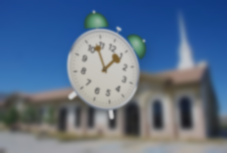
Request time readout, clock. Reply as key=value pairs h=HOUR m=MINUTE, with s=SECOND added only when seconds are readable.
h=12 m=53
